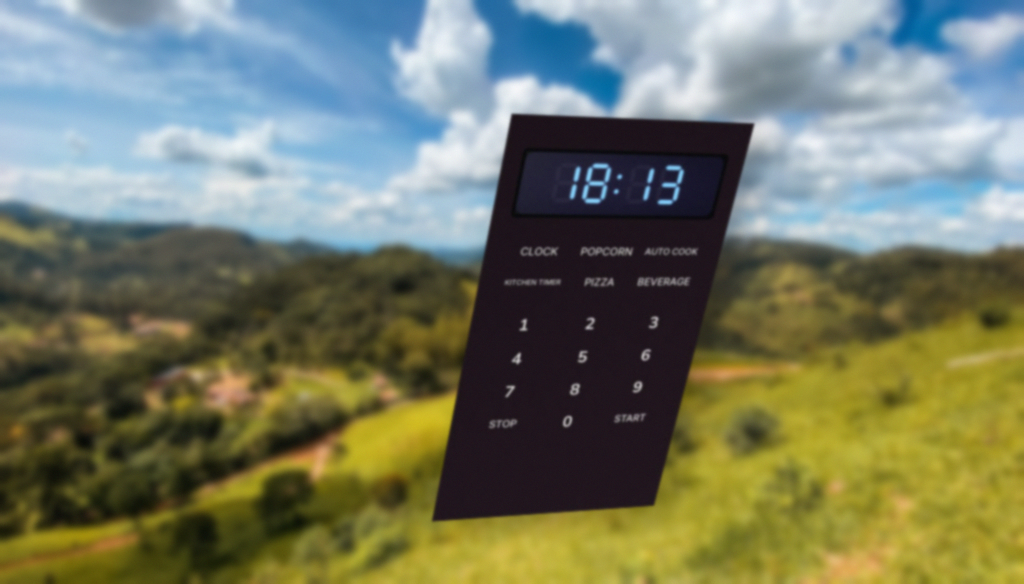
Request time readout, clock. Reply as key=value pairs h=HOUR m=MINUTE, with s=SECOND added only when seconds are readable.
h=18 m=13
